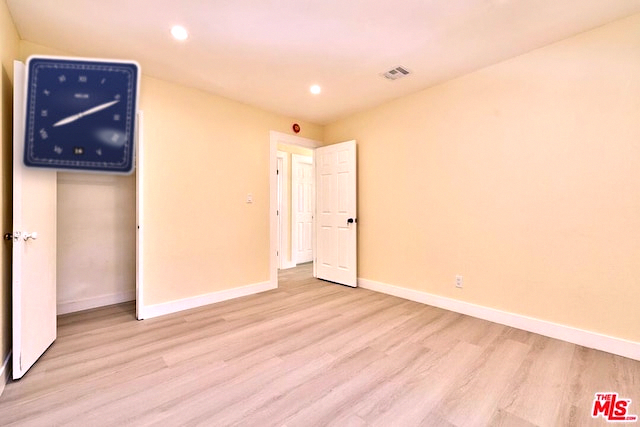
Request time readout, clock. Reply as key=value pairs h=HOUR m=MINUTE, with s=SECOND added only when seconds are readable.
h=8 m=11
